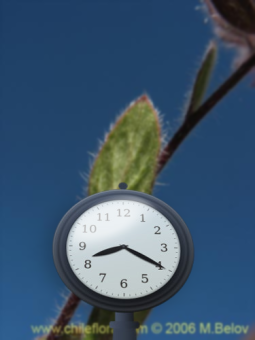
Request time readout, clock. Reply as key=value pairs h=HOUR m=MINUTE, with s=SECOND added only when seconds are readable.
h=8 m=20
